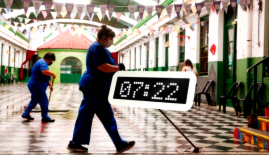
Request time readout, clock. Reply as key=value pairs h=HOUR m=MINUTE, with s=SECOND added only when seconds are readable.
h=7 m=22
